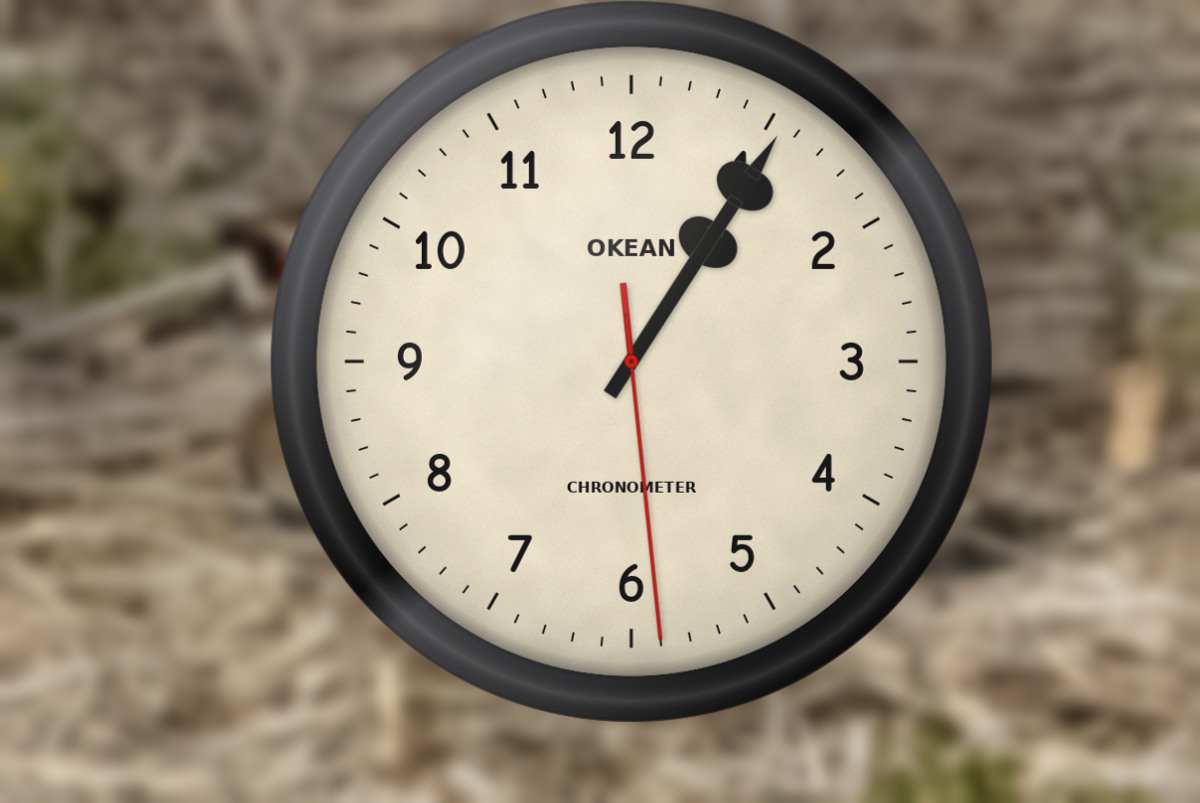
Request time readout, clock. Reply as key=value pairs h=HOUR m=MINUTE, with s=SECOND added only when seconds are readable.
h=1 m=5 s=29
